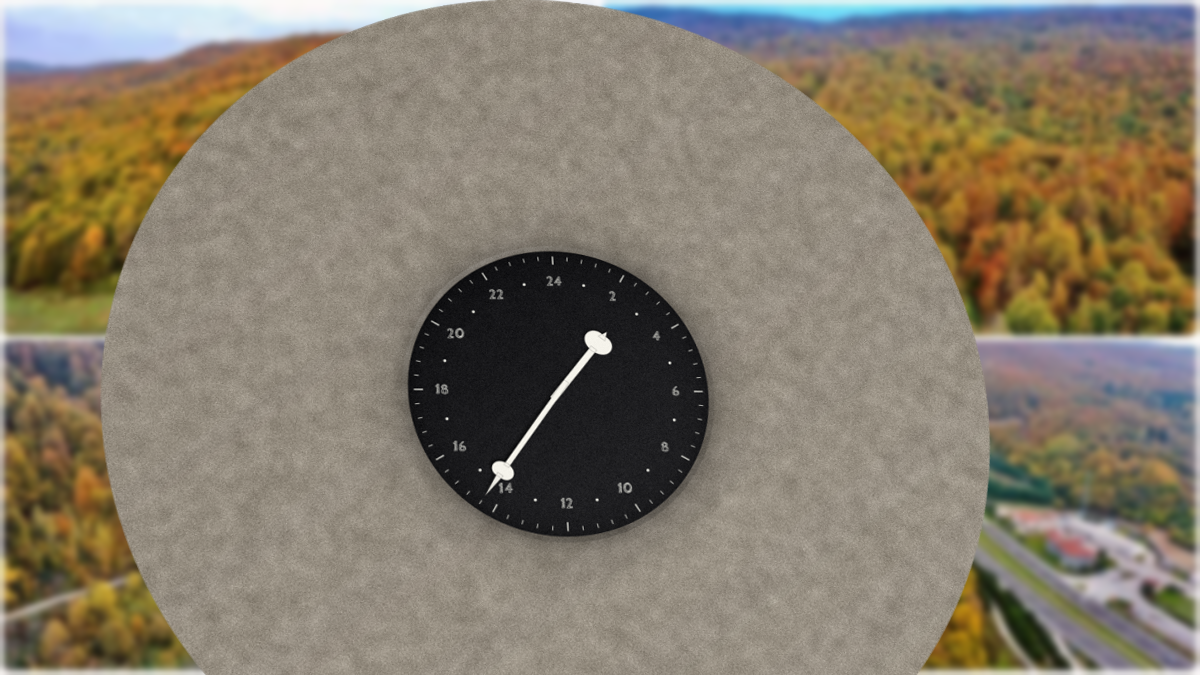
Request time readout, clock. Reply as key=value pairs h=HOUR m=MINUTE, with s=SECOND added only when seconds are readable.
h=2 m=36
